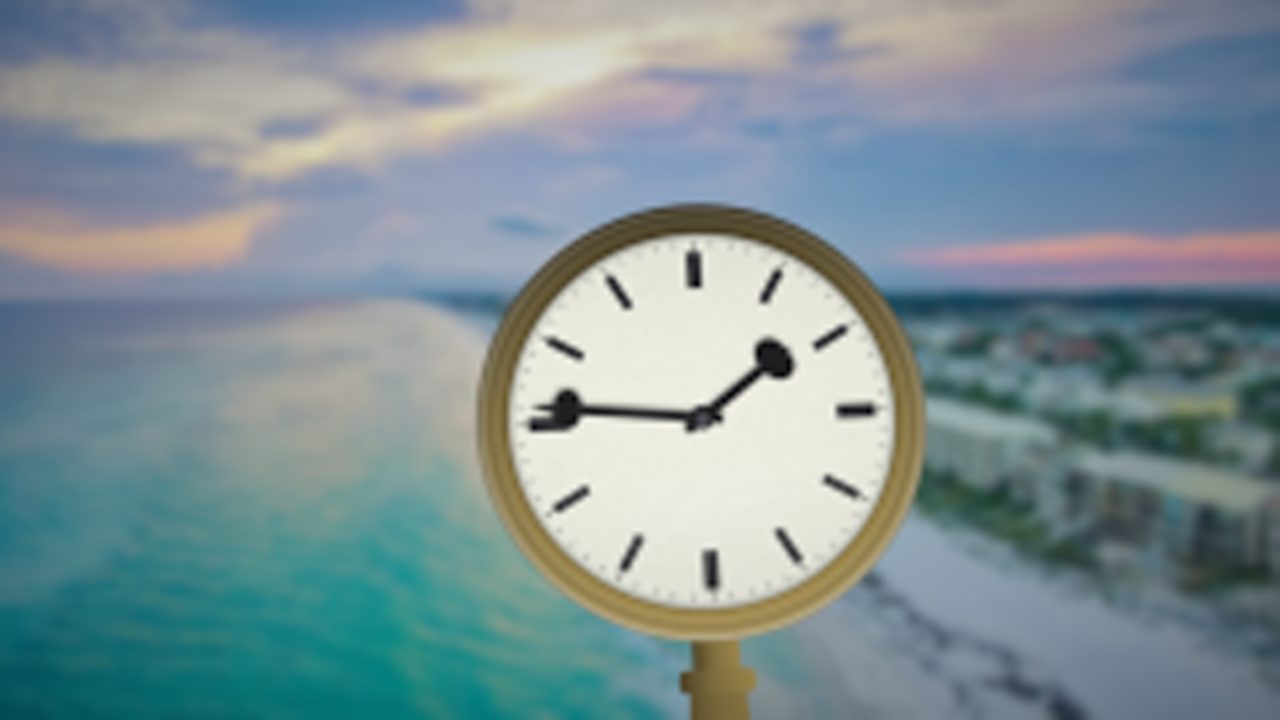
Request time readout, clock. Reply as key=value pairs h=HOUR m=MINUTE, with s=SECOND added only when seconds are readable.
h=1 m=46
